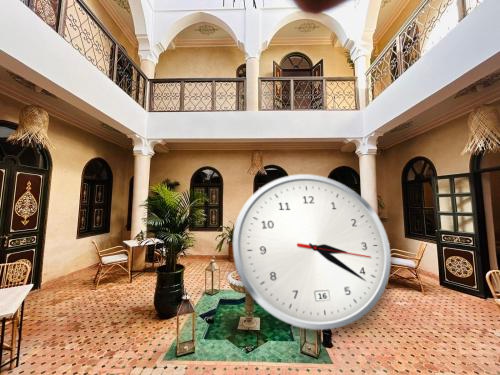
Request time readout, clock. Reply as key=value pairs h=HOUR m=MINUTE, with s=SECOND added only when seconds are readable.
h=3 m=21 s=17
